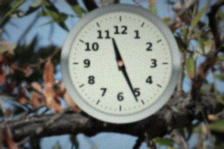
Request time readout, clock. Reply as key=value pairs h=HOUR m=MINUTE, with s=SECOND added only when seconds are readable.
h=11 m=26
